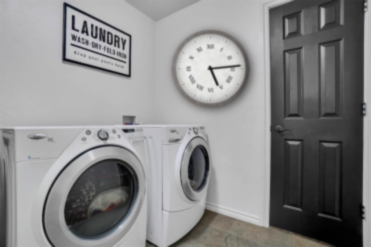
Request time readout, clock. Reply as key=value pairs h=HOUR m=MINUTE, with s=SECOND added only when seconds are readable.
h=5 m=14
